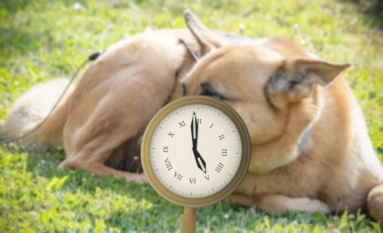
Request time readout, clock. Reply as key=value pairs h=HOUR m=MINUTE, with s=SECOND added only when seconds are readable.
h=4 m=59
